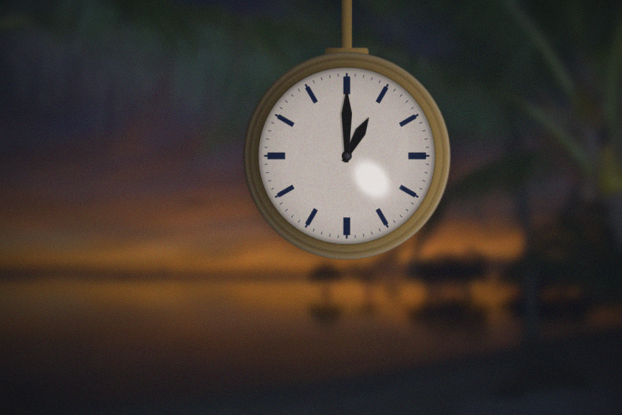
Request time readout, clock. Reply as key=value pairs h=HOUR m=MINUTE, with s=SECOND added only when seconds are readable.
h=1 m=0
